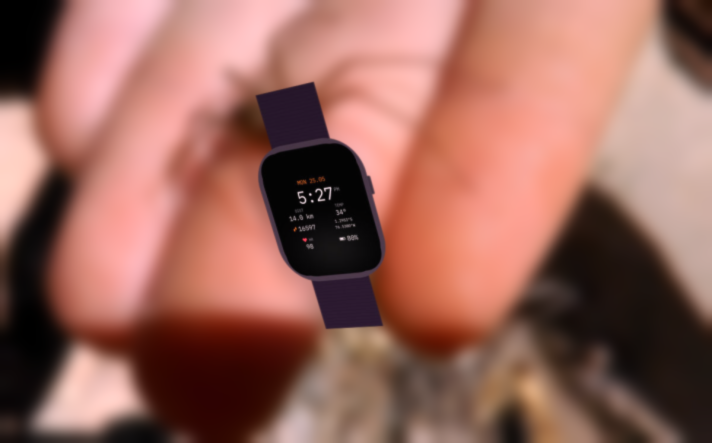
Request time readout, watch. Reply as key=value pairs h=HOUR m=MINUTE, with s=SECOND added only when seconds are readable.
h=5 m=27
